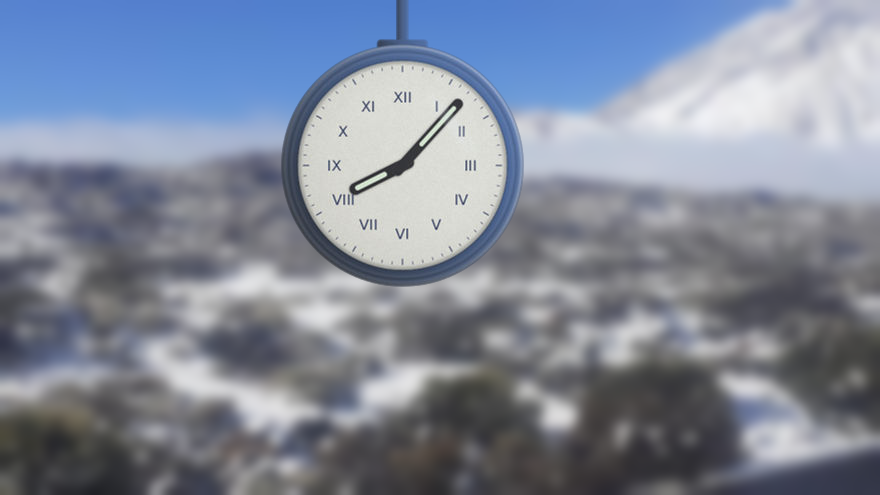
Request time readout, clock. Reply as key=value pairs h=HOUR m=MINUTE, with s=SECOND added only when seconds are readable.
h=8 m=7
